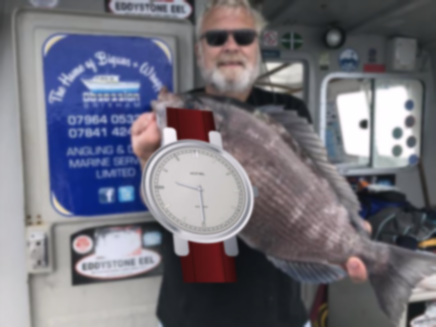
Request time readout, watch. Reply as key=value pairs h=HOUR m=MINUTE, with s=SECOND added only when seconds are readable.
h=9 m=30
